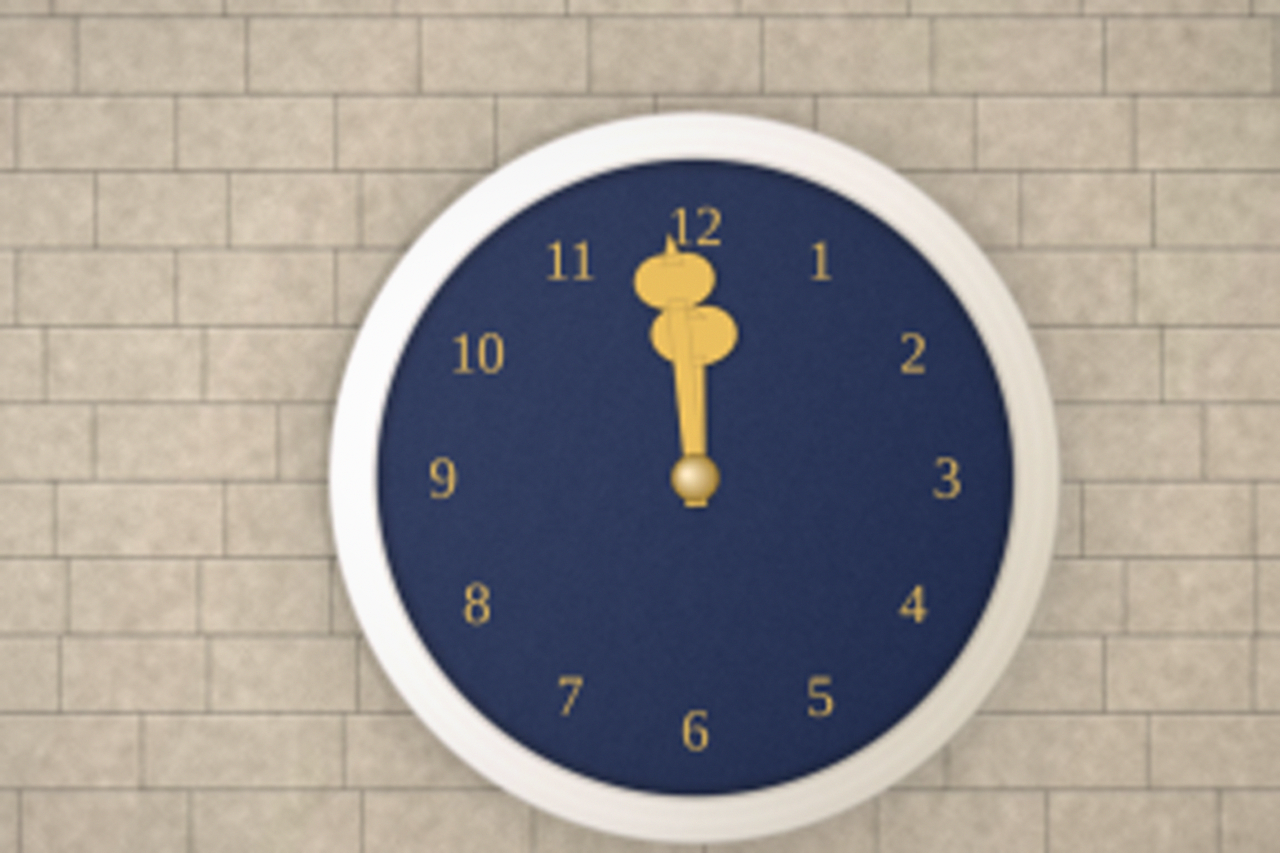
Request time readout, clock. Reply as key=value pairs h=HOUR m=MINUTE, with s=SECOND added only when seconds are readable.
h=11 m=59
